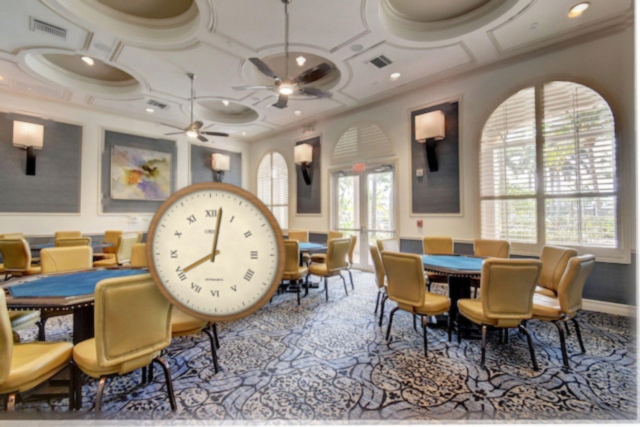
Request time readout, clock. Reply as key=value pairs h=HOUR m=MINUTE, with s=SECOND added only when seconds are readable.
h=8 m=2
